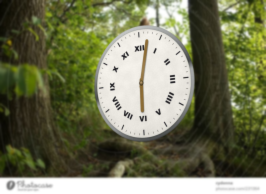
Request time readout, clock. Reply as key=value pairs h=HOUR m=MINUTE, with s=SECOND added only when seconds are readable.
h=6 m=2
